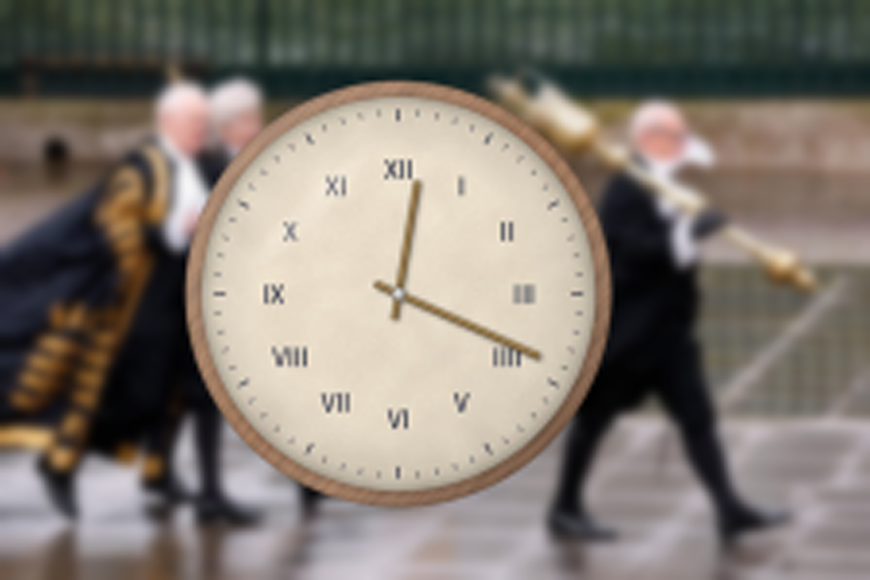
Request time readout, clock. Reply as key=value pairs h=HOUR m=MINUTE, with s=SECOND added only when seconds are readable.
h=12 m=19
